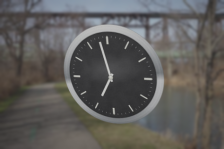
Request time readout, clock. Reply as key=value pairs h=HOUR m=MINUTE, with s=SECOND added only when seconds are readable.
h=6 m=58
